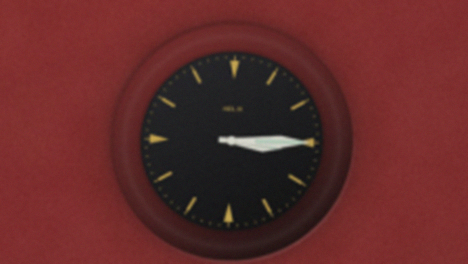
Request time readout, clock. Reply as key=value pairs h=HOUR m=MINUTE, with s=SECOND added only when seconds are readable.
h=3 m=15
